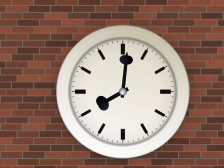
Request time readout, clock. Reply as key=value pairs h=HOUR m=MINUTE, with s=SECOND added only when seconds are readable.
h=8 m=1
